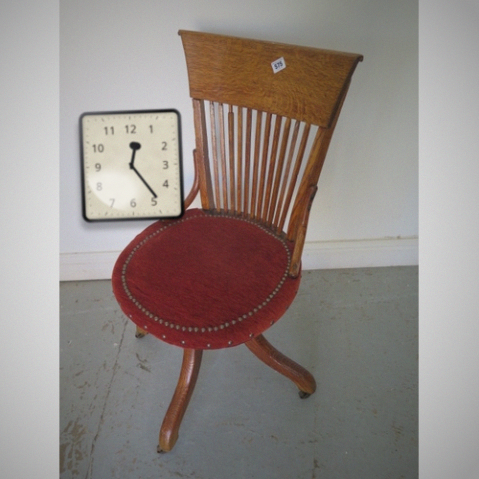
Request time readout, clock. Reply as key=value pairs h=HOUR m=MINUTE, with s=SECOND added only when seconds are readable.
h=12 m=24
